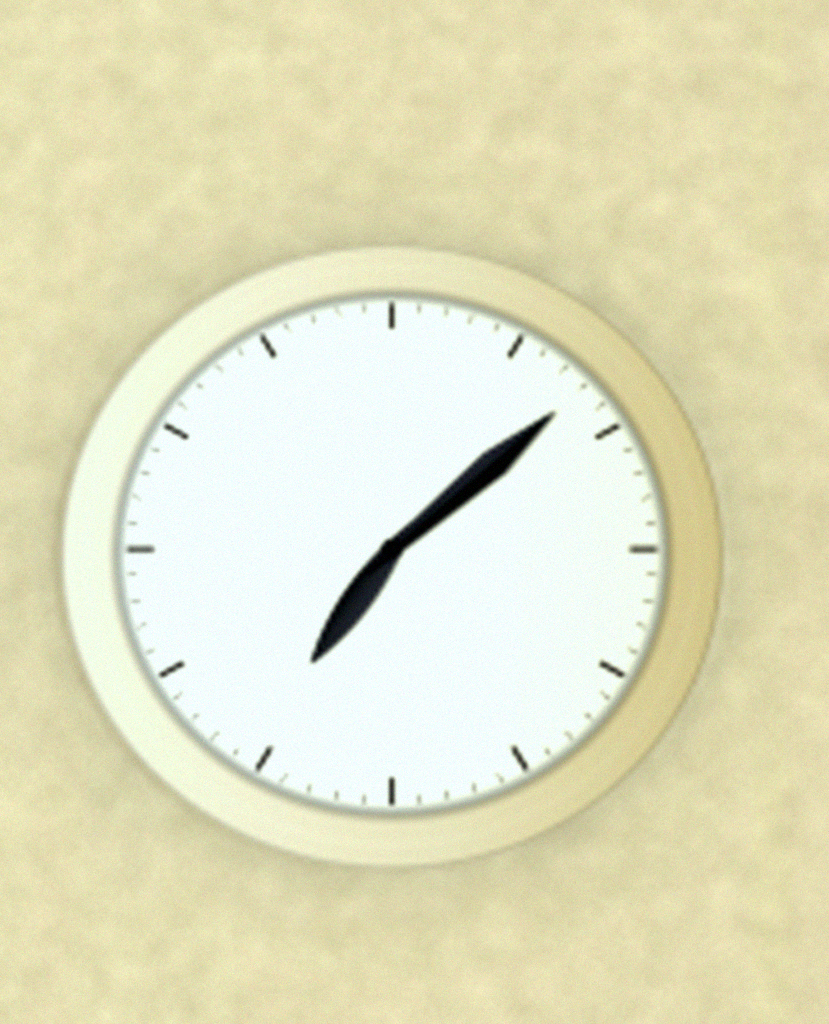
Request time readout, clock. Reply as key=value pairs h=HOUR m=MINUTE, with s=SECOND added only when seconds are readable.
h=7 m=8
